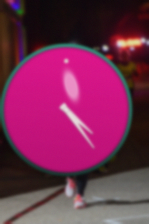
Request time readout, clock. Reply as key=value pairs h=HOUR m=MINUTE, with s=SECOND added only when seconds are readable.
h=4 m=24
